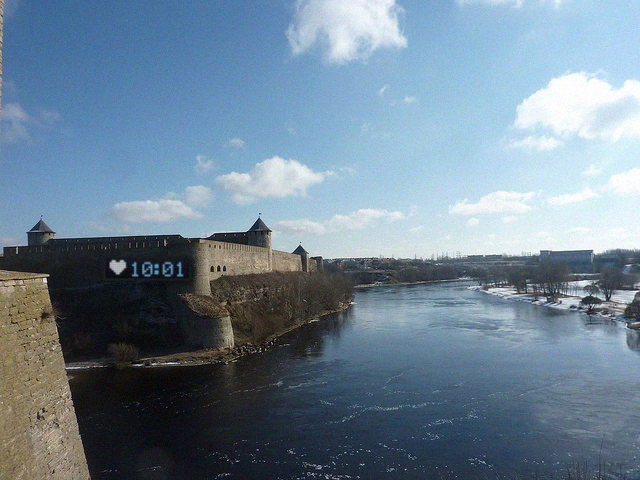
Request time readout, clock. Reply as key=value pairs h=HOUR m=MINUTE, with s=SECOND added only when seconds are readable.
h=10 m=1
